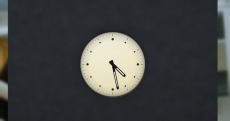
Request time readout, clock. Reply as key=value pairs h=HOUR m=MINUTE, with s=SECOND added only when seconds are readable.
h=4 m=28
